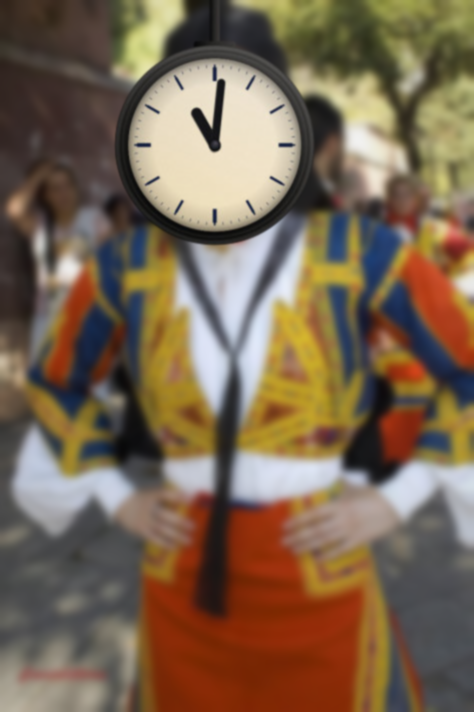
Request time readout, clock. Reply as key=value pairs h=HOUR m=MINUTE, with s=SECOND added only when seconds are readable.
h=11 m=1
